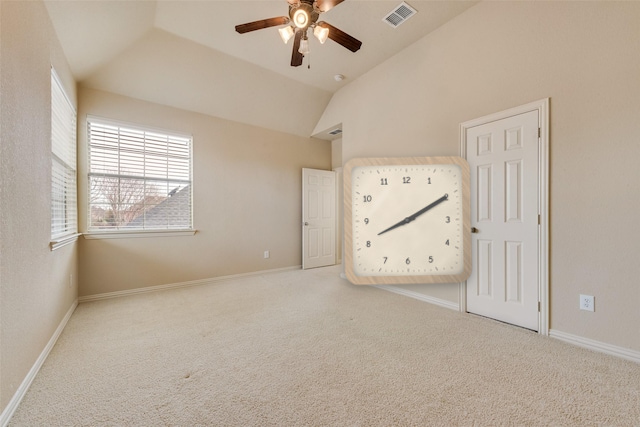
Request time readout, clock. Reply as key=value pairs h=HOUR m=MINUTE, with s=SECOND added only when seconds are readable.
h=8 m=10
